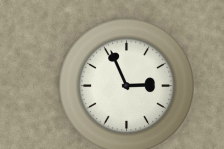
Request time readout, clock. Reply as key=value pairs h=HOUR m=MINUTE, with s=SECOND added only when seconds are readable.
h=2 m=56
